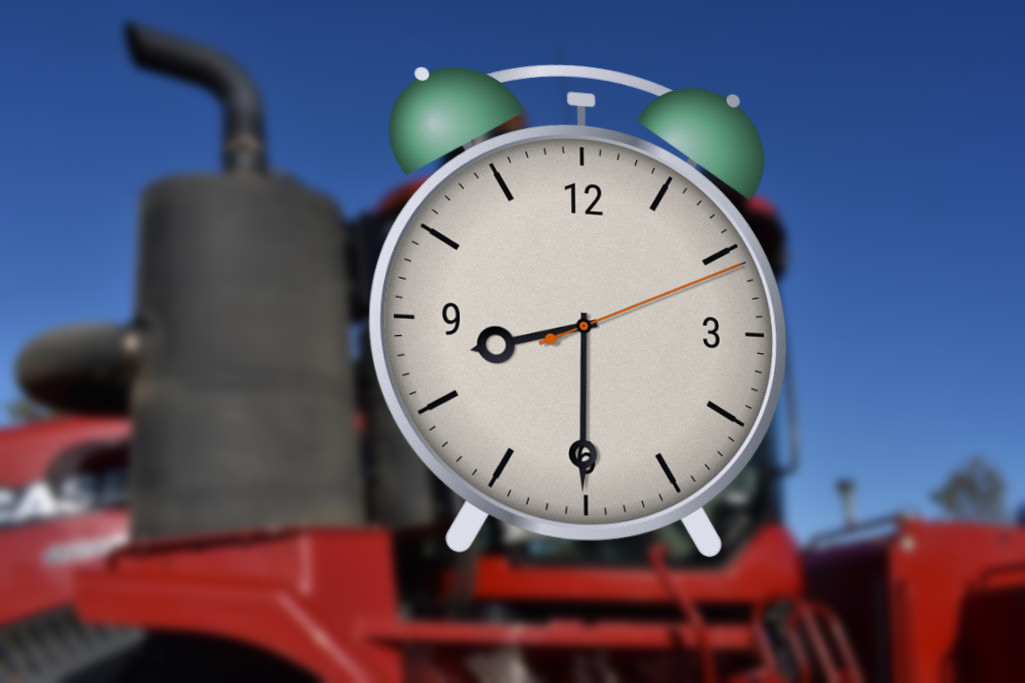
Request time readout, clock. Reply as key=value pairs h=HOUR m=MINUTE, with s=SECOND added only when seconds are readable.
h=8 m=30 s=11
